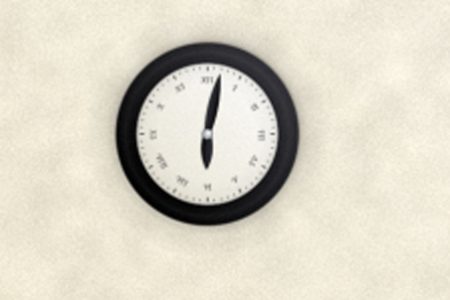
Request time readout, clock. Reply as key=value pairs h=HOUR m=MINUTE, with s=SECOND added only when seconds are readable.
h=6 m=2
